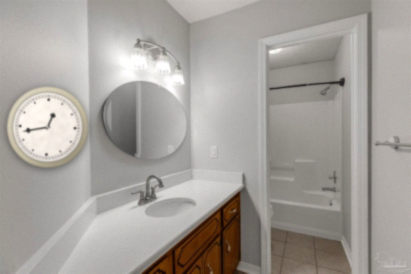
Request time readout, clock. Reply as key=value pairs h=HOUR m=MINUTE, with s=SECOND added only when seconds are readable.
h=12 m=43
